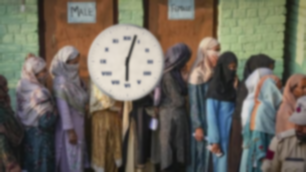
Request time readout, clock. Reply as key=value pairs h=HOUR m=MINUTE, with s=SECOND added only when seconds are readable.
h=6 m=3
